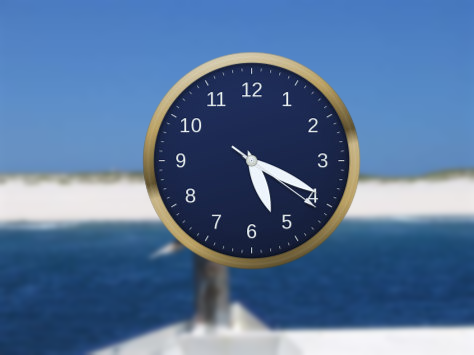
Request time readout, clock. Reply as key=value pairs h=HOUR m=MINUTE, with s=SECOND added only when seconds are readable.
h=5 m=19 s=21
